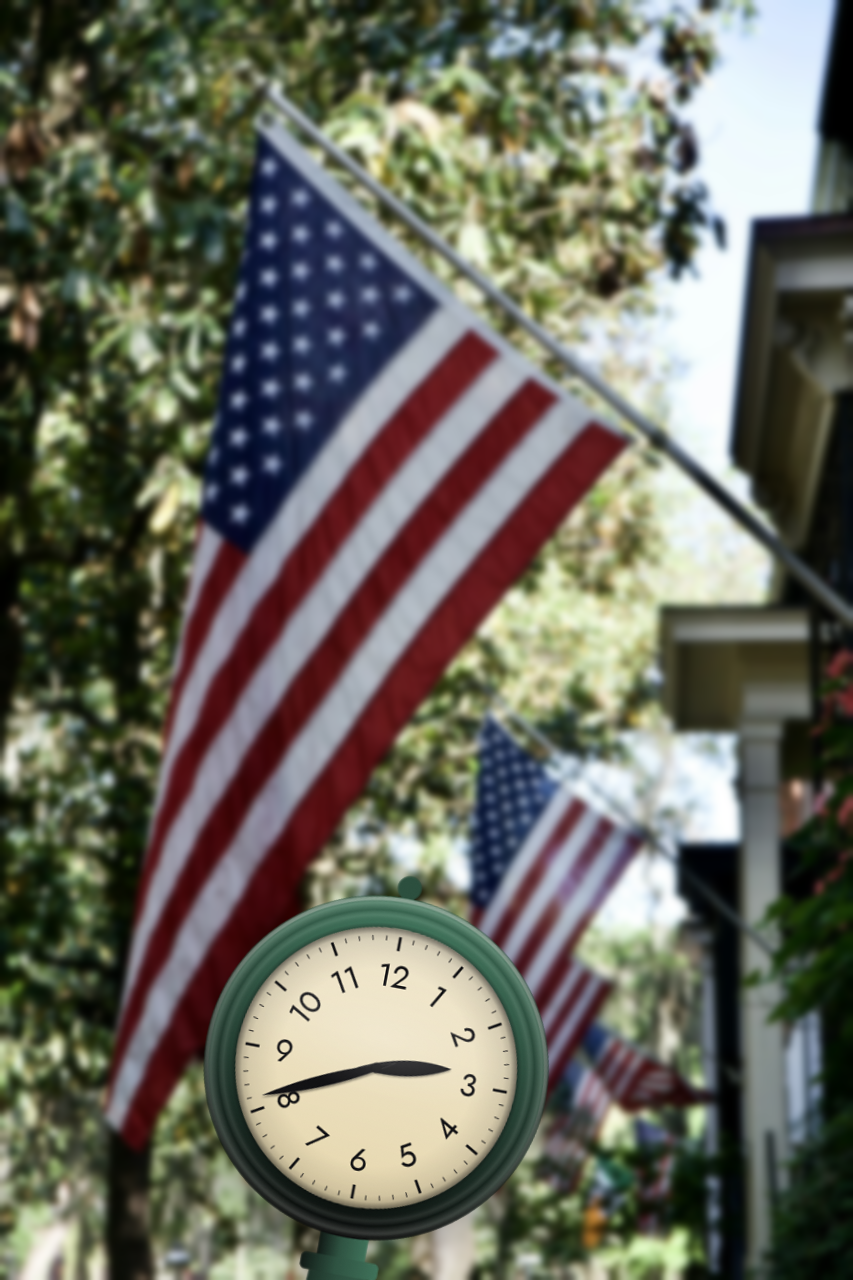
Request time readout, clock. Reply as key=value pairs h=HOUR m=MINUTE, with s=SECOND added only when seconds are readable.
h=2 m=41
